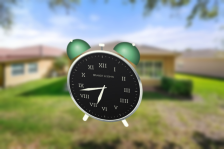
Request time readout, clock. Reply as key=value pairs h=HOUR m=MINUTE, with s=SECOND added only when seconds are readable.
h=6 m=43
